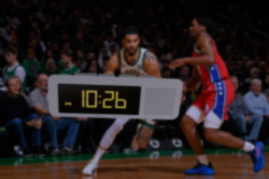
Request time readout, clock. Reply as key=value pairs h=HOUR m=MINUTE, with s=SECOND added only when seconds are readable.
h=10 m=26
